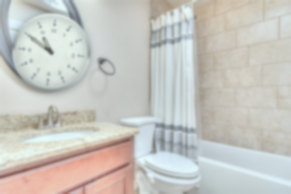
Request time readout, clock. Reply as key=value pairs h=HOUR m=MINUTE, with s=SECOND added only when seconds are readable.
h=10 m=50
